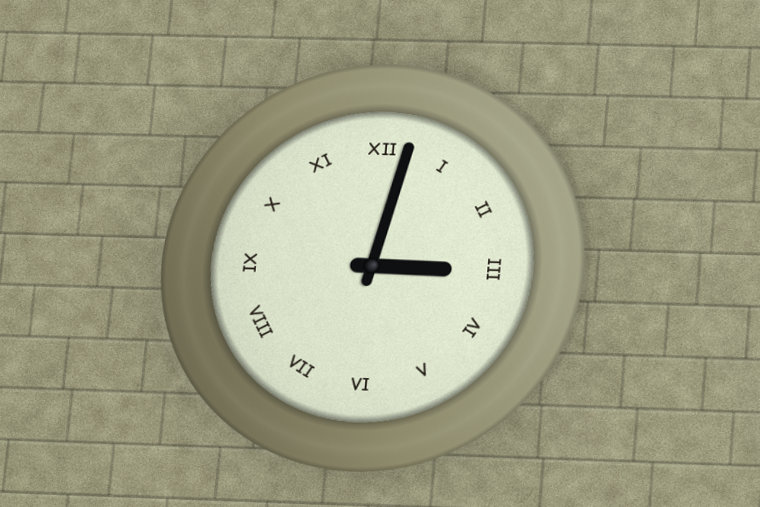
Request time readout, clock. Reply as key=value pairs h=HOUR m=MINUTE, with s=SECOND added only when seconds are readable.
h=3 m=2
